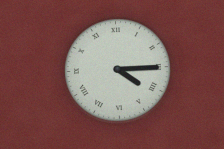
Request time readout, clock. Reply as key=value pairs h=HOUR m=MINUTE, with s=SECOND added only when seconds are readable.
h=4 m=15
